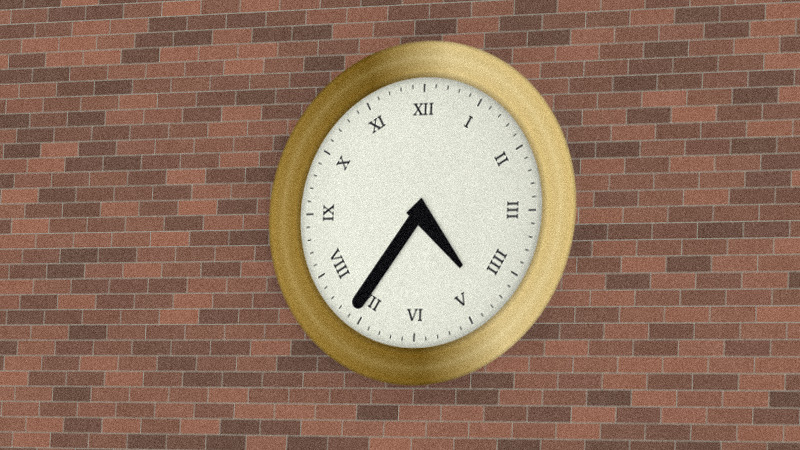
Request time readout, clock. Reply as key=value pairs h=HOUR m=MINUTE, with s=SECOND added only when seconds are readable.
h=4 m=36
